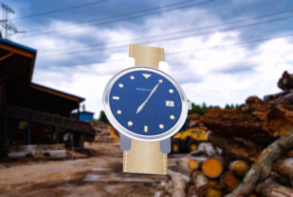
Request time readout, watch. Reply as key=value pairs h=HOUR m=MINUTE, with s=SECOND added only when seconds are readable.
h=7 m=5
